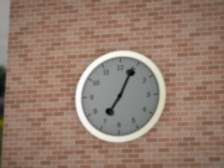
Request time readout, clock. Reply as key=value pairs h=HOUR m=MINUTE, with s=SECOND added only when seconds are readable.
h=7 m=4
